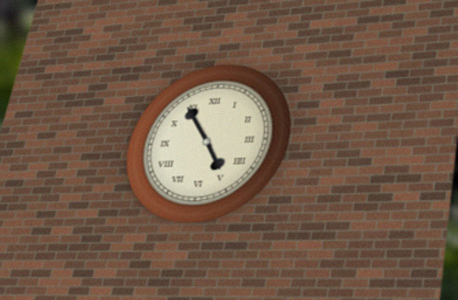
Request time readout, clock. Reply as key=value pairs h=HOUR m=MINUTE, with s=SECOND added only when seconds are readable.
h=4 m=54
